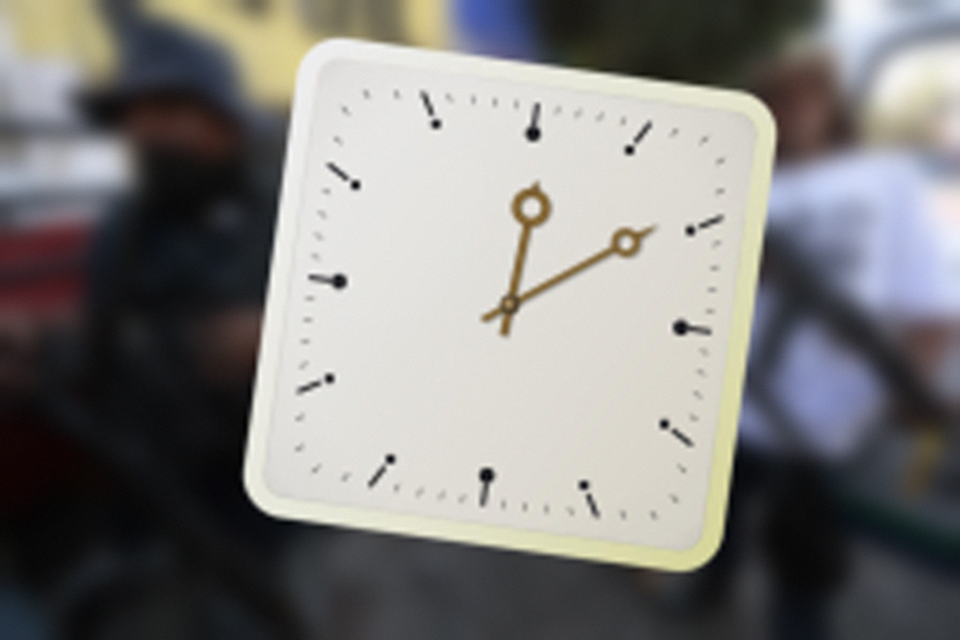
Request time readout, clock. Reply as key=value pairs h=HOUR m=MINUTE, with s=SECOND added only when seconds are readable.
h=12 m=9
